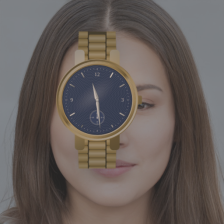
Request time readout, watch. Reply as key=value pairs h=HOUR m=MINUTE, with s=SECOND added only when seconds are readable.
h=11 m=29
